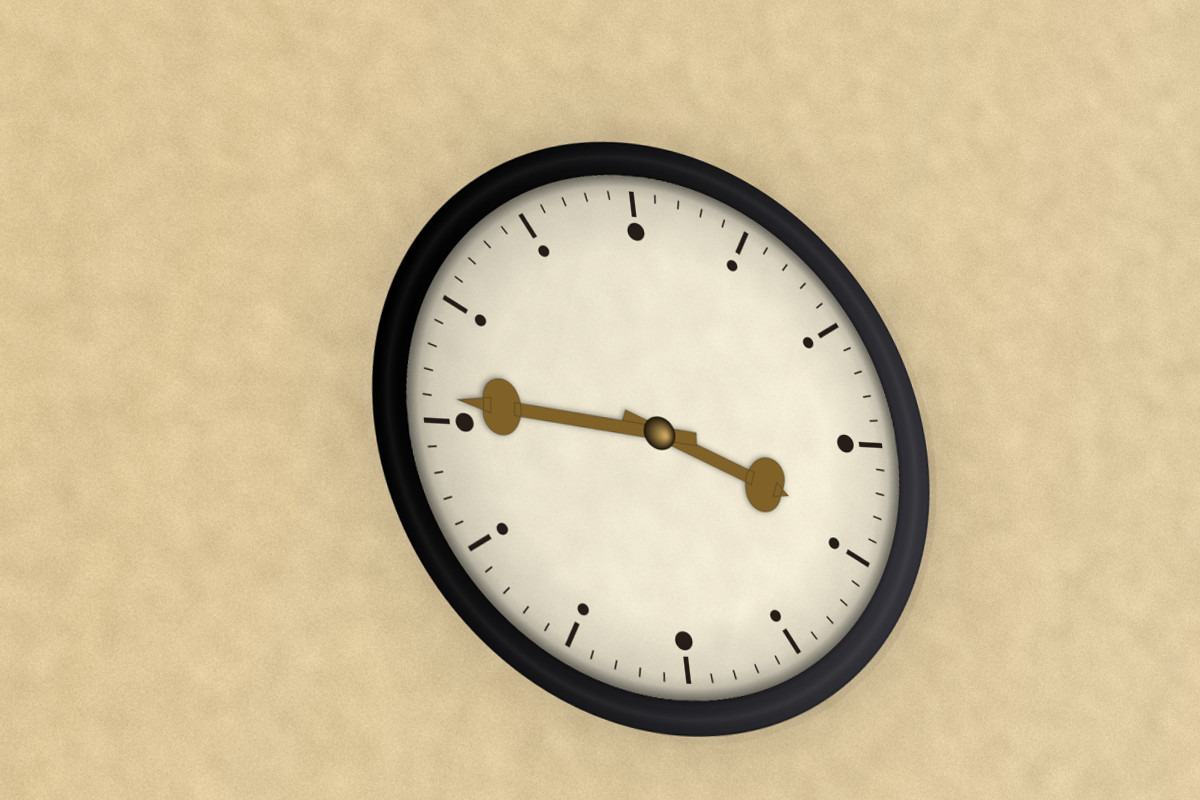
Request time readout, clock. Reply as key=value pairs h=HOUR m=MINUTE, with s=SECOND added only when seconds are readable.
h=3 m=46
